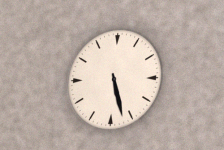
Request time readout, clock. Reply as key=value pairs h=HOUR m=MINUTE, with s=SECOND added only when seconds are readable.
h=5 m=27
